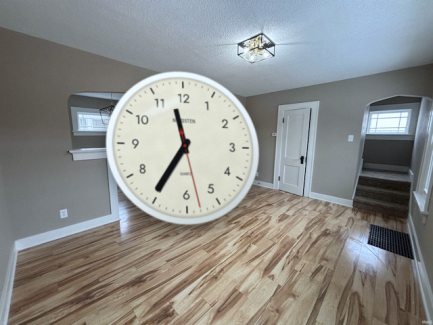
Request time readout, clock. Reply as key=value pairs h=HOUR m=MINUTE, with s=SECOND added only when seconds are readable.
h=11 m=35 s=28
